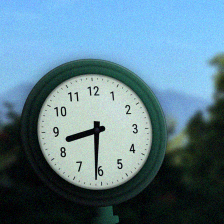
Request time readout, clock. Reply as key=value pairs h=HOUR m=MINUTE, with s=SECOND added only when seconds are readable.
h=8 m=31
